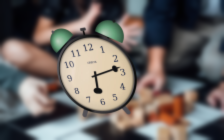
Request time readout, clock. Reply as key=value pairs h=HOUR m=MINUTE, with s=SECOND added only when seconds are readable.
h=6 m=13
